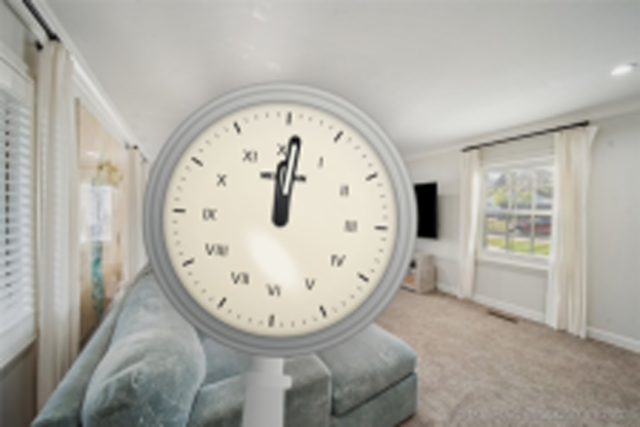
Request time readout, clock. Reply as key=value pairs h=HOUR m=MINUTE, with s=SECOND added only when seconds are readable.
h=12 m=1
